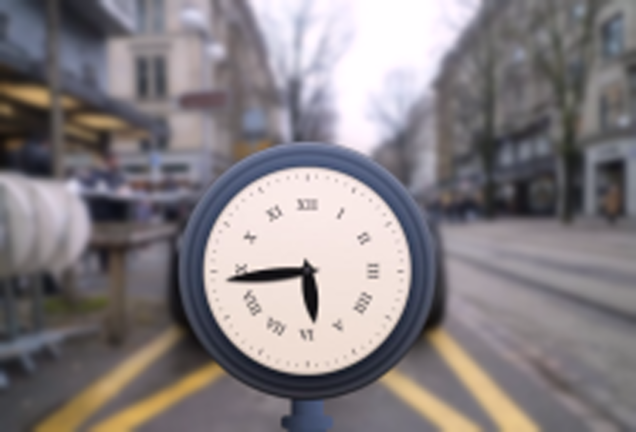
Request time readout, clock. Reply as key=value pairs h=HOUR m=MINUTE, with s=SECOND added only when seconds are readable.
h=5 m=44
